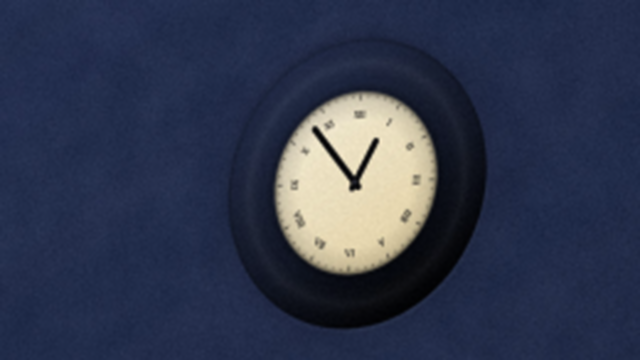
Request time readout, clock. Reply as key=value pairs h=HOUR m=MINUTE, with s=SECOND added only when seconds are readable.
h=12 m=53
